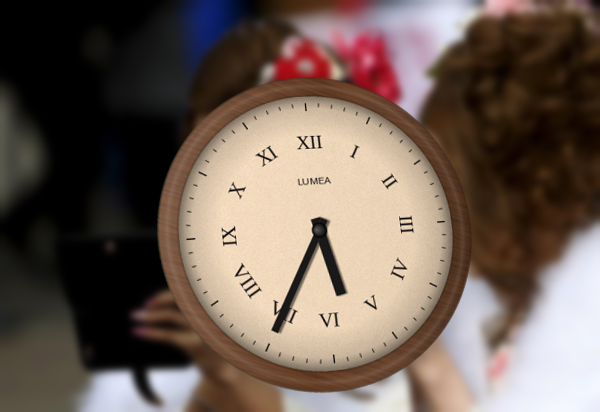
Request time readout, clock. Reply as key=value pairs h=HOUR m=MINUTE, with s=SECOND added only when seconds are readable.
h=5 m=35
